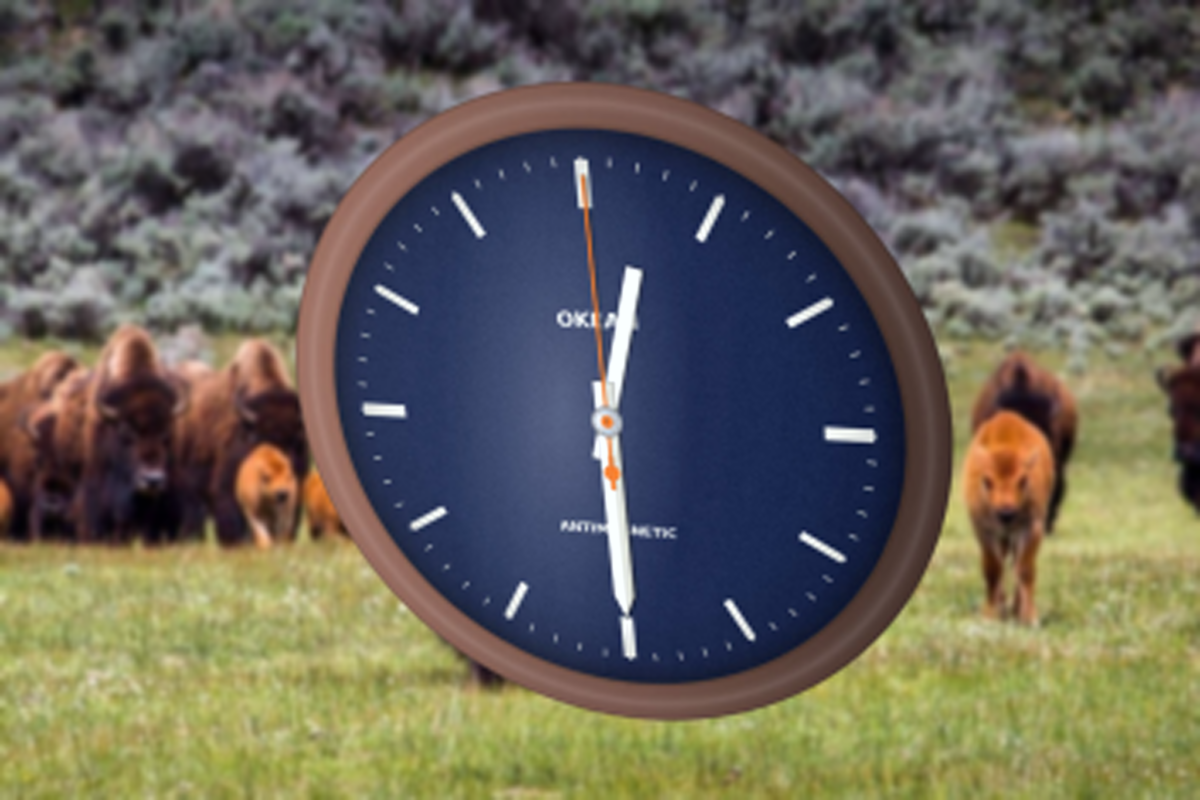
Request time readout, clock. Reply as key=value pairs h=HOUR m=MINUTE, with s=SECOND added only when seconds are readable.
h=12 m=30 s=0
